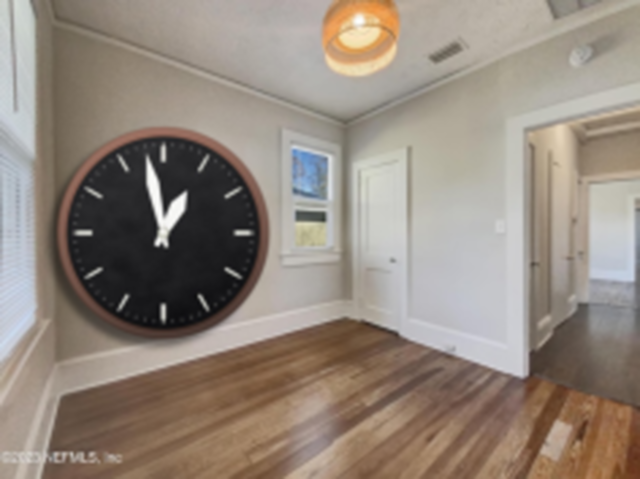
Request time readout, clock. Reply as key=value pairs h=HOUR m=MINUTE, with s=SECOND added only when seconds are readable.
h=12 m=58
